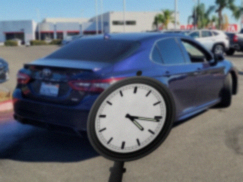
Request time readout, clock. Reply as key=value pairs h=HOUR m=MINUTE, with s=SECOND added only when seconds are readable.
h=4 m=16
